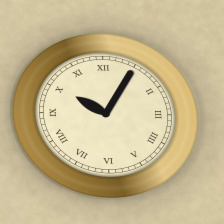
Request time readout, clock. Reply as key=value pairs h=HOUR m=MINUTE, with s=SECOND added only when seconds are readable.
h=10 m=5
